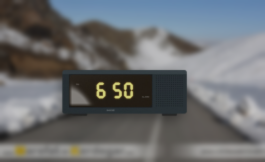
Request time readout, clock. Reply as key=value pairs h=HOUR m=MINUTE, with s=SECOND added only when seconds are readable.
h=6 m=50
